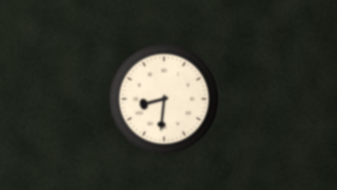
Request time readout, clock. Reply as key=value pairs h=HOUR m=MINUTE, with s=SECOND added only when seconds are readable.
h=8 m=31
